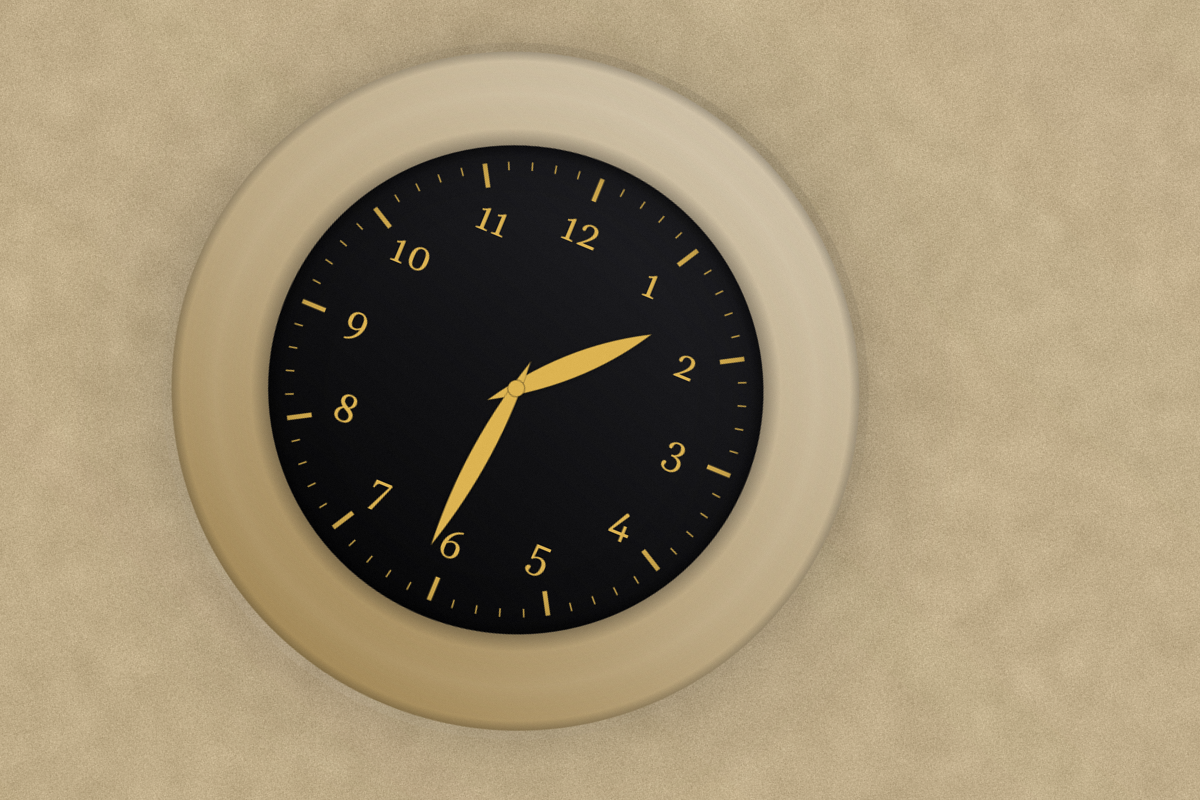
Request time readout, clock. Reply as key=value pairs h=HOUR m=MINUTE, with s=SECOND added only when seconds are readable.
h=1 m=31
